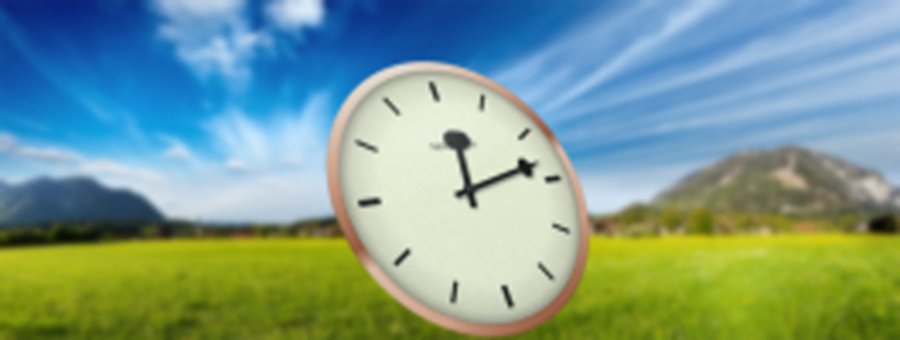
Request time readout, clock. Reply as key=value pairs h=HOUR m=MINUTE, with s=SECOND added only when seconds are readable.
h=12 m=13
